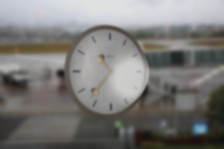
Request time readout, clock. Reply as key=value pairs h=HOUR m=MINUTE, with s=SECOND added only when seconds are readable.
h=10 m=37
